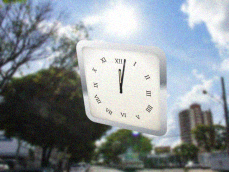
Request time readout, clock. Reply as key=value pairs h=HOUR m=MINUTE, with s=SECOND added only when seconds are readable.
h=12 m=2
